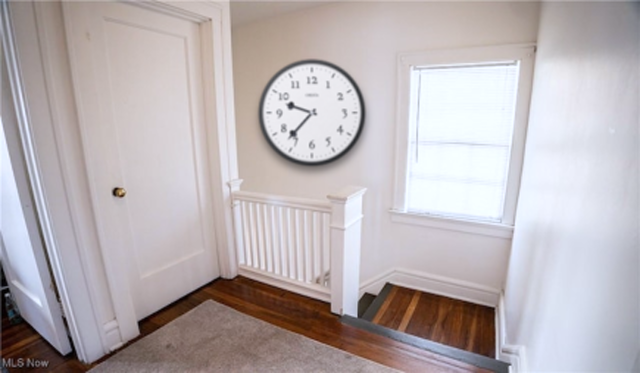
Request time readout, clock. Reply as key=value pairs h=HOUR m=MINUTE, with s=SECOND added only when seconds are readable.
h=9 m=37
